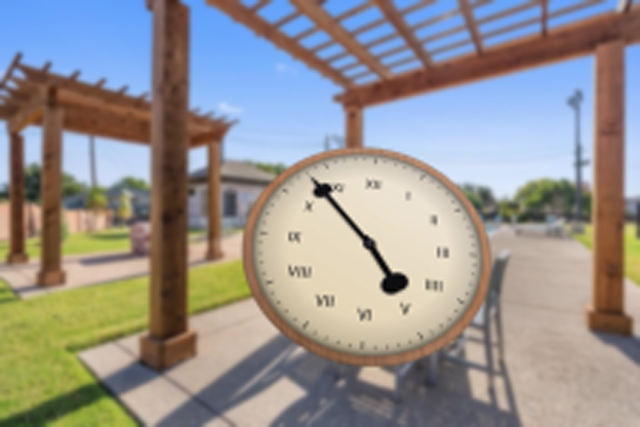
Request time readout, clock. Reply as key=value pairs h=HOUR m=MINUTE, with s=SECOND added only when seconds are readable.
h=4 m=53
